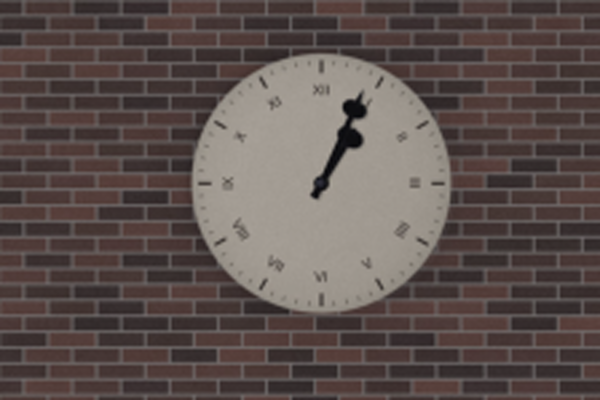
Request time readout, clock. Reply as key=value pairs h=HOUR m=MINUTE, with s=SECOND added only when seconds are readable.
h=1 m=4
